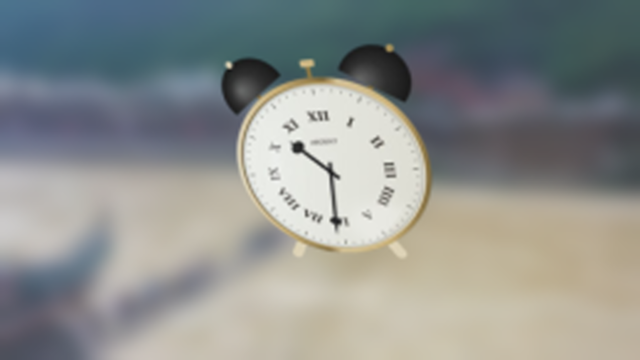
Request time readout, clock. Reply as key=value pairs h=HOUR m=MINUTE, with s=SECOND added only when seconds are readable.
h=10 m=31
